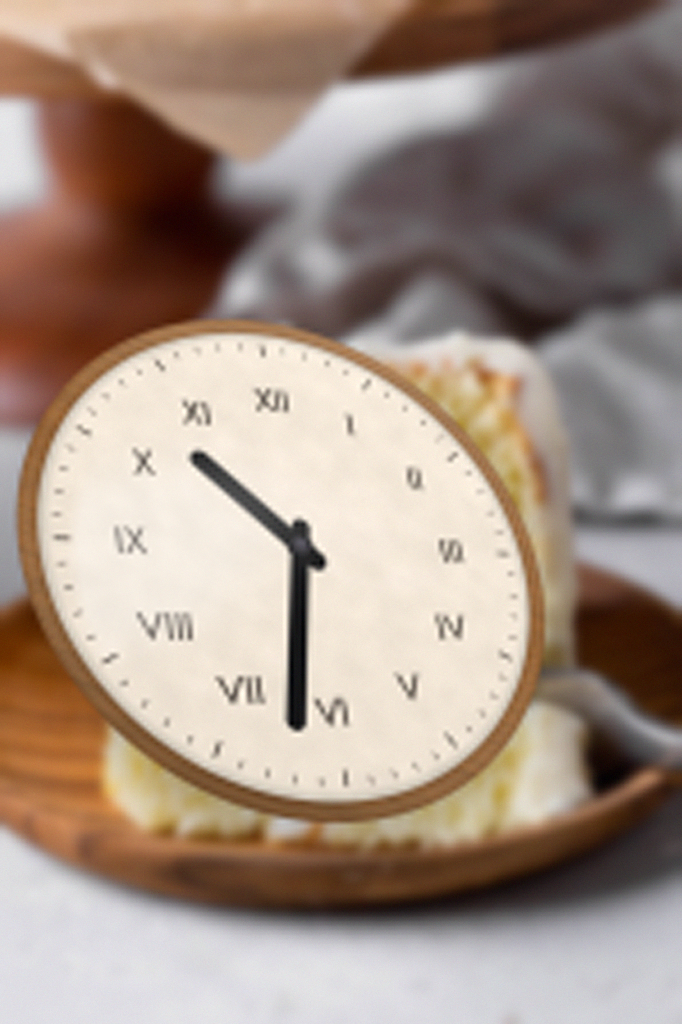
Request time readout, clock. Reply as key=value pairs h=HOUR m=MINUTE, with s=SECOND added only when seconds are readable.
h=10 m=32
